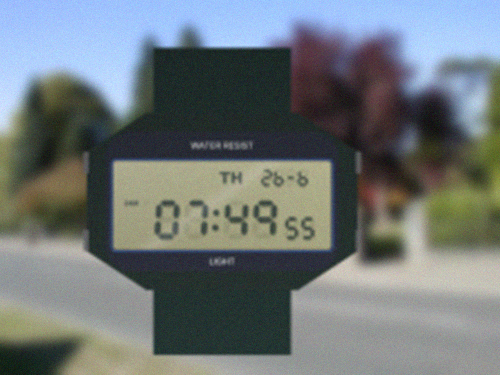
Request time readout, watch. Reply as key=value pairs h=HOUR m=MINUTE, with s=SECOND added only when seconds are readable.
h=7 m=49 s=55
